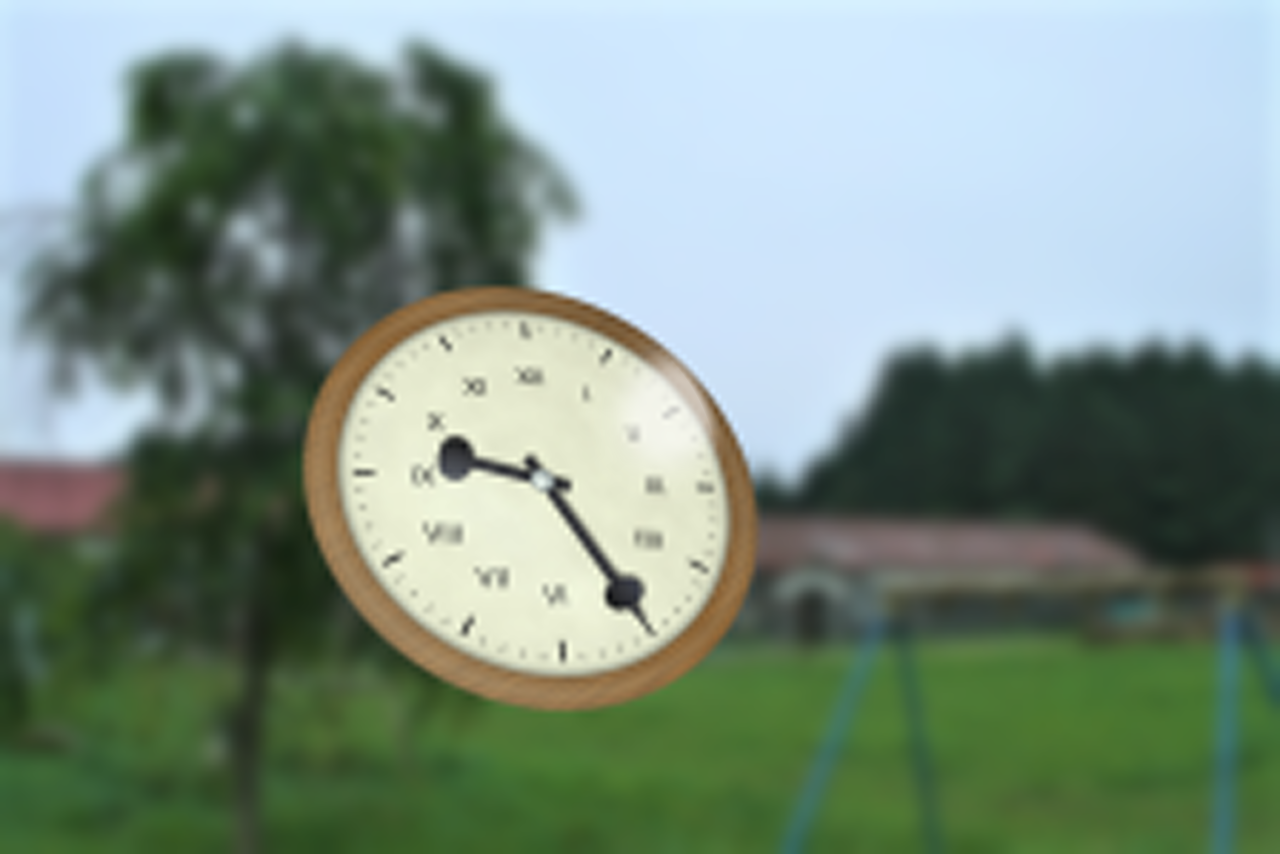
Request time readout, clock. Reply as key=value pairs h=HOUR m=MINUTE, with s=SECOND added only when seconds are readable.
h=9 m=25
